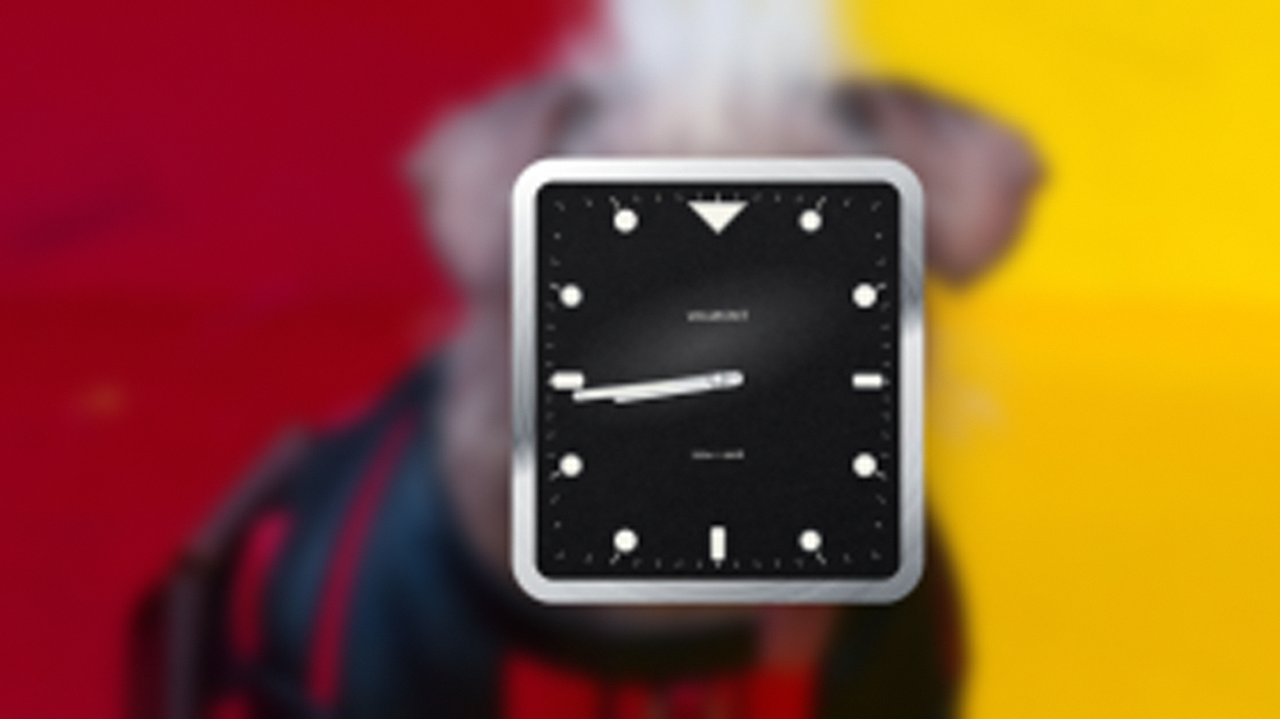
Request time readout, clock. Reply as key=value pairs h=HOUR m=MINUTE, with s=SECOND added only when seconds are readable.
h=8 m=44
